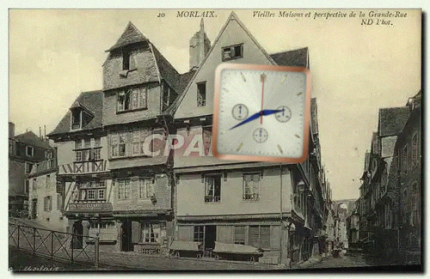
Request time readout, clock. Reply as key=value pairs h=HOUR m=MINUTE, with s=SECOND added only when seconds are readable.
h=2 m=40
